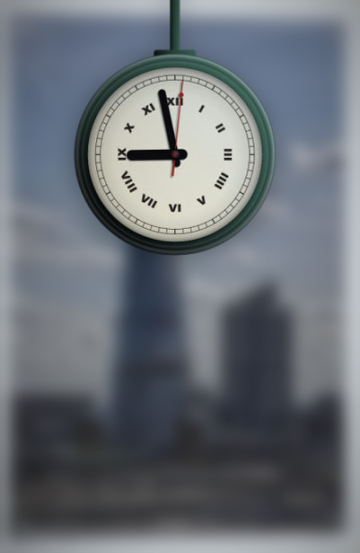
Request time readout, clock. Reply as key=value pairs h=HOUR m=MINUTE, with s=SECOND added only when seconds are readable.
h=8 m=58 s=1
